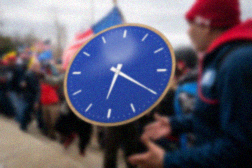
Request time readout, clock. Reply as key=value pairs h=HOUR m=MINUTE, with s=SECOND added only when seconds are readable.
h=6 m=20
